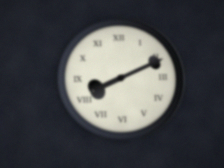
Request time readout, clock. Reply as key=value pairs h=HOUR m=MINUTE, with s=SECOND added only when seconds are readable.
h=8 m=11
